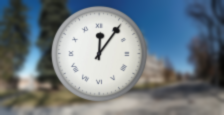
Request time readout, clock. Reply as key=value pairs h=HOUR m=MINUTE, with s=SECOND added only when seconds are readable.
h=12 m=6
